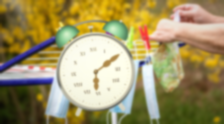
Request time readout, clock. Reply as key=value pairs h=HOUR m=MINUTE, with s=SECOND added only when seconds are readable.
h=6 m=10
